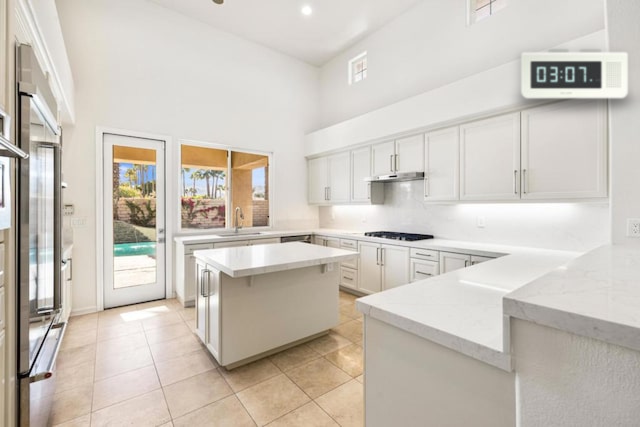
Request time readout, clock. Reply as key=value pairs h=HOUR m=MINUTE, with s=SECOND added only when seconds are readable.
h=3 m=7
